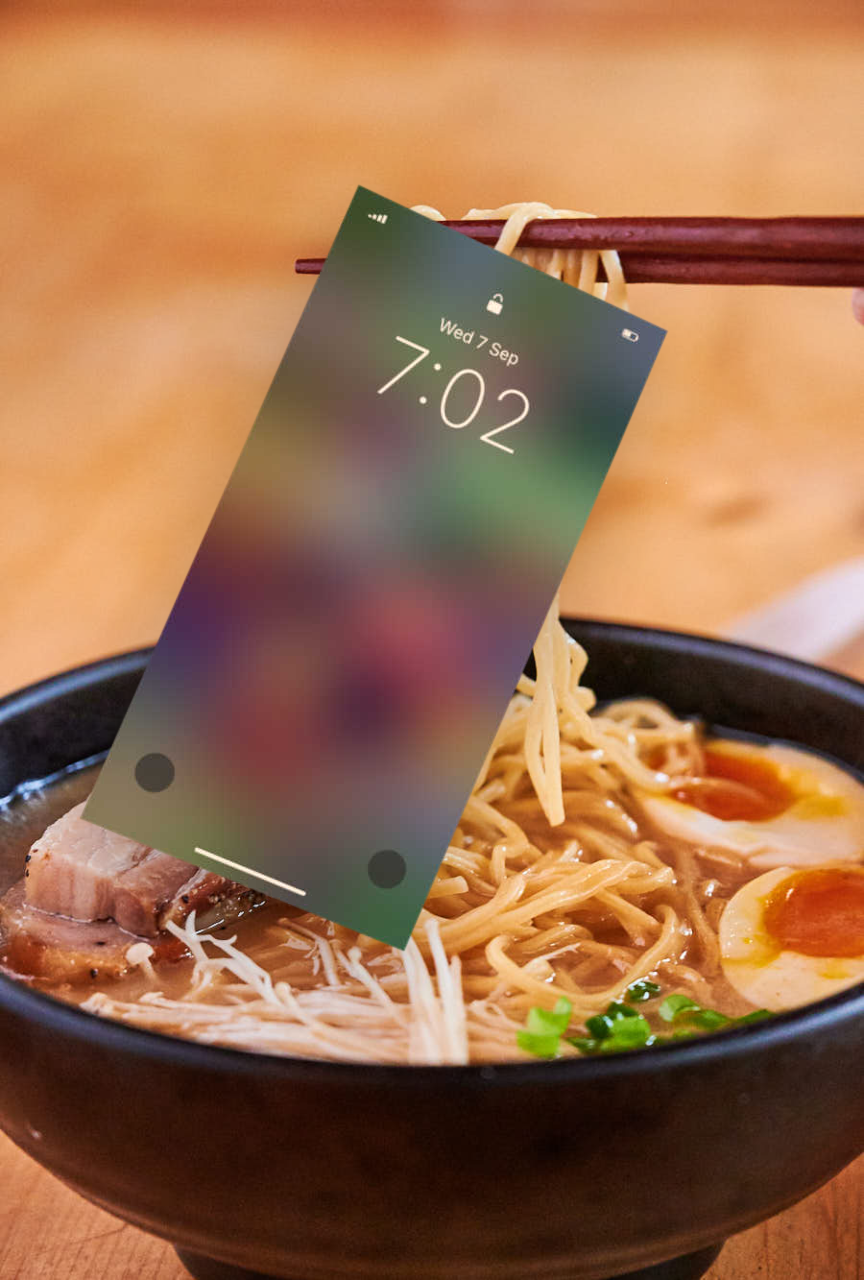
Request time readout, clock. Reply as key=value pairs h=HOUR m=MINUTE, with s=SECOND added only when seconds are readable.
h=7 m=2
